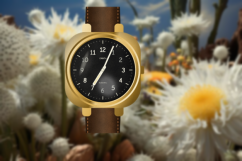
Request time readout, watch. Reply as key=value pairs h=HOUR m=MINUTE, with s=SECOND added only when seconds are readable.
h=7 m=4
